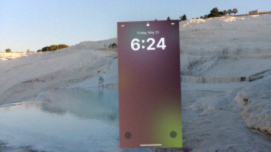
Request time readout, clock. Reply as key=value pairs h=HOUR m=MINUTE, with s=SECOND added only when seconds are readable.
h=6 m=24
